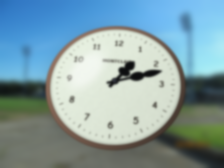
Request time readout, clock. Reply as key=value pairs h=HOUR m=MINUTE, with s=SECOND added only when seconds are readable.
h=1 m=12
